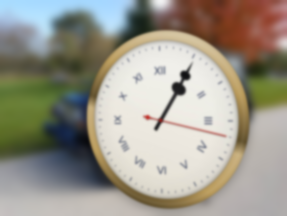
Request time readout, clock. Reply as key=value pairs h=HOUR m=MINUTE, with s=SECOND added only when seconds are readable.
h=1 m=5 s=17
